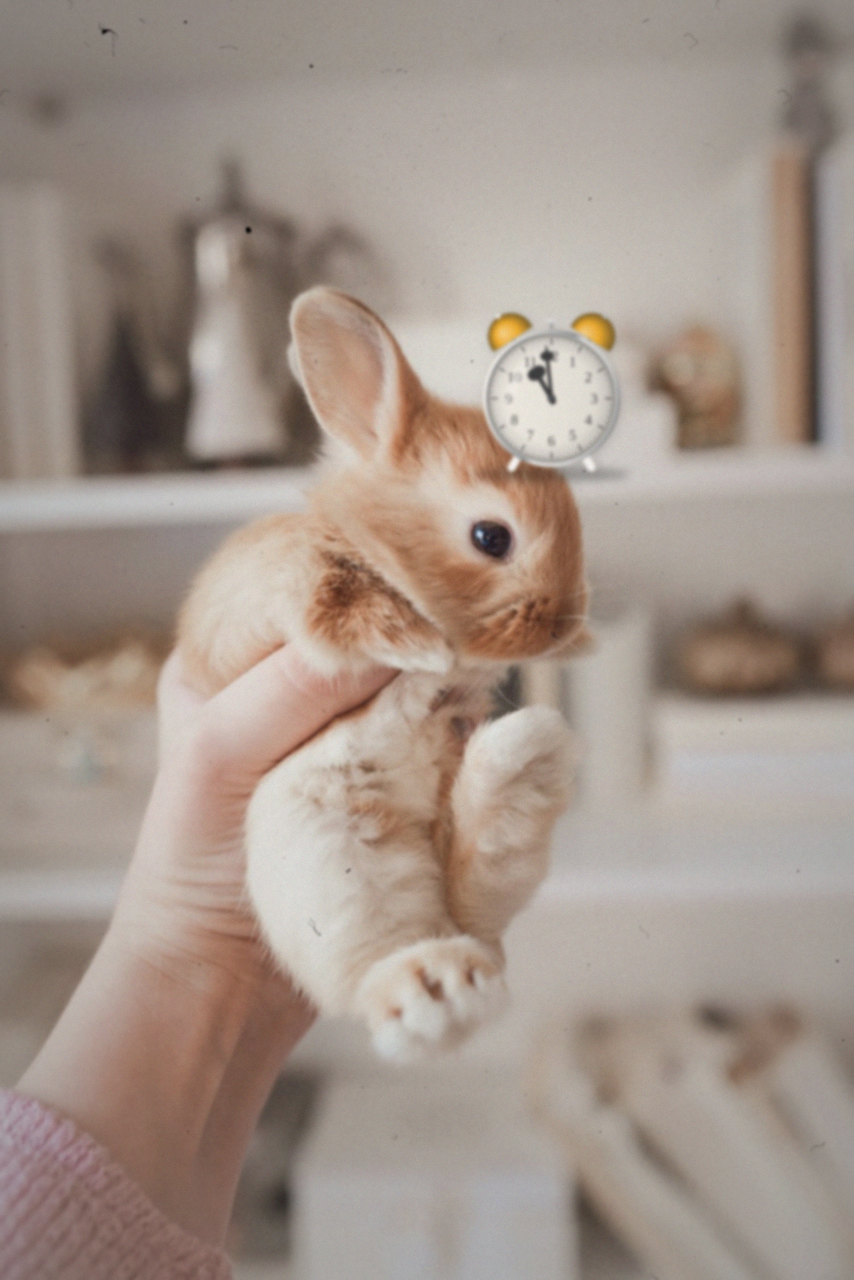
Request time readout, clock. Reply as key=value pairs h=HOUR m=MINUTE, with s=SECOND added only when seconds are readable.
h=10 m=59
